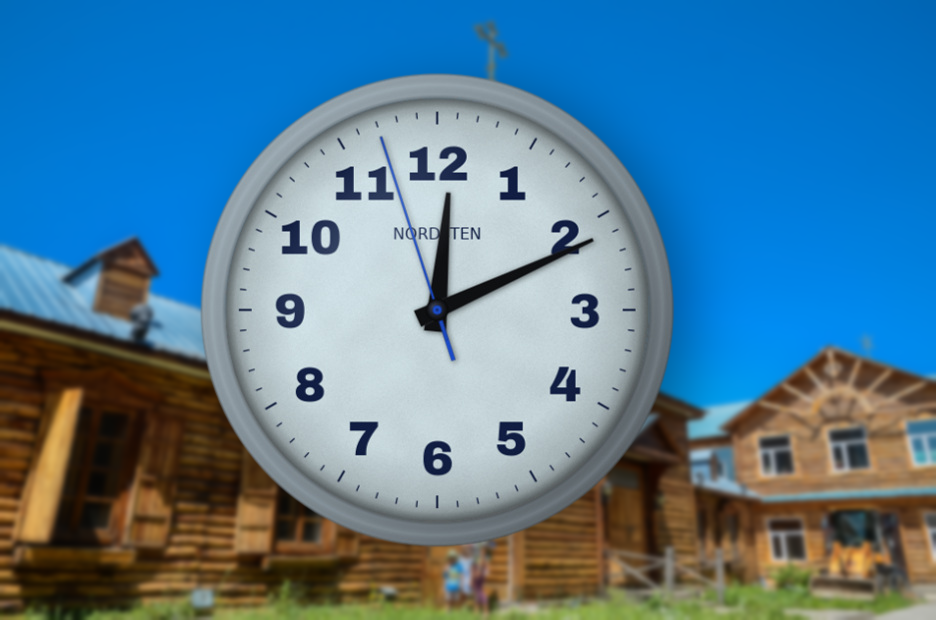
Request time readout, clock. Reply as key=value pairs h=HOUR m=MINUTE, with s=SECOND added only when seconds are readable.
h=12 m=10 s=57
